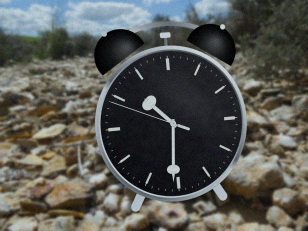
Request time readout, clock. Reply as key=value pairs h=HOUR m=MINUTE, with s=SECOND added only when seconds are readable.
h=10 m=30 s=49
